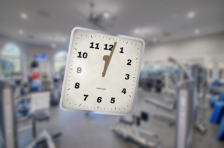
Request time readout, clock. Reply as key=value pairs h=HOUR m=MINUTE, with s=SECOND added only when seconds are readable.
h=12 m=2
